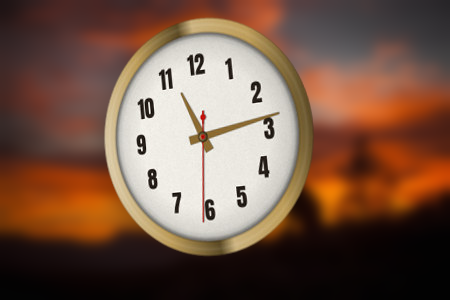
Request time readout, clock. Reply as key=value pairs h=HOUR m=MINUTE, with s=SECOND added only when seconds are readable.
h=11 m=13 s=31
